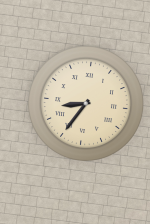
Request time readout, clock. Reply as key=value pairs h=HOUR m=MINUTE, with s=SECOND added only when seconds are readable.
h=8 m=35
